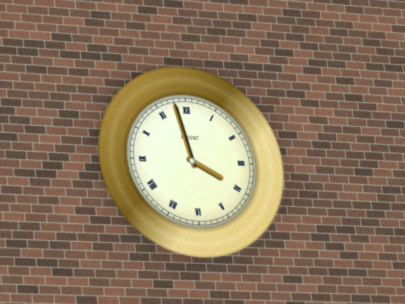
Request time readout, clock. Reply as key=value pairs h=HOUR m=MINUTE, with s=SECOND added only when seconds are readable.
h=3 m=58
